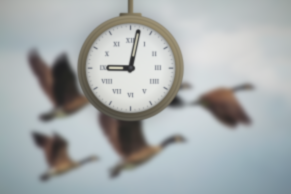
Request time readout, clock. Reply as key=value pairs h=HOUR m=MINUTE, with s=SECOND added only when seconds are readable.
h=9 m=2
